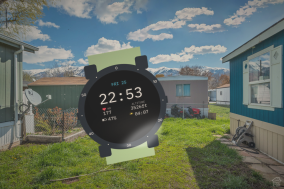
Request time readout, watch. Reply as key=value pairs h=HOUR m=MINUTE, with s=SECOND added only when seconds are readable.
h=22 m=53
